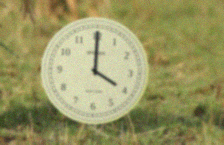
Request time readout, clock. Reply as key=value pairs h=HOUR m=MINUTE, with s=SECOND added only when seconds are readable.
h=4 m=0
